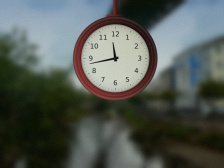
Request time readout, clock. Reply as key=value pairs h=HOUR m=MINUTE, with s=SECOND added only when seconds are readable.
h=11 m=43
